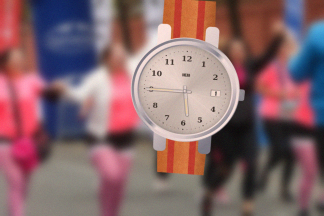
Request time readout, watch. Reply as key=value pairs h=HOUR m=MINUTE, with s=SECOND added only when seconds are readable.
h=5 m=45
